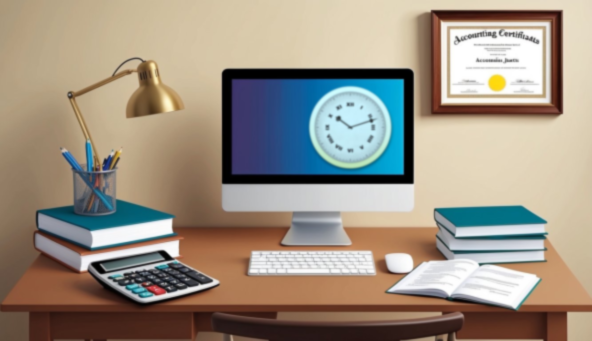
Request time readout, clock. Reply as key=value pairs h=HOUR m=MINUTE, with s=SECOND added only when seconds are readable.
h=10 m=12
